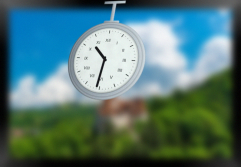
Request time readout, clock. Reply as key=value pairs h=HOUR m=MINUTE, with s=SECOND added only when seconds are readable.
h=10 m=31
